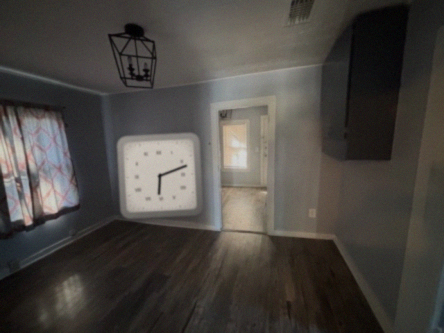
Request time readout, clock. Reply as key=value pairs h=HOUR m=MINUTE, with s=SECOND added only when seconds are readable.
h=6 m=12
